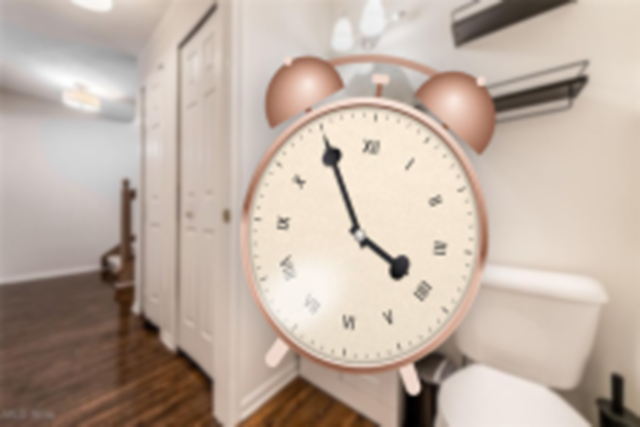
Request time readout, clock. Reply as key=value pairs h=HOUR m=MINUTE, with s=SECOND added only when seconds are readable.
h=3 m=55
